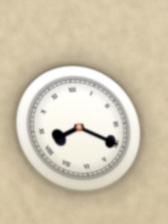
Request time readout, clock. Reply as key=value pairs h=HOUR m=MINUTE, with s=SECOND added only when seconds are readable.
h=8 m=20
